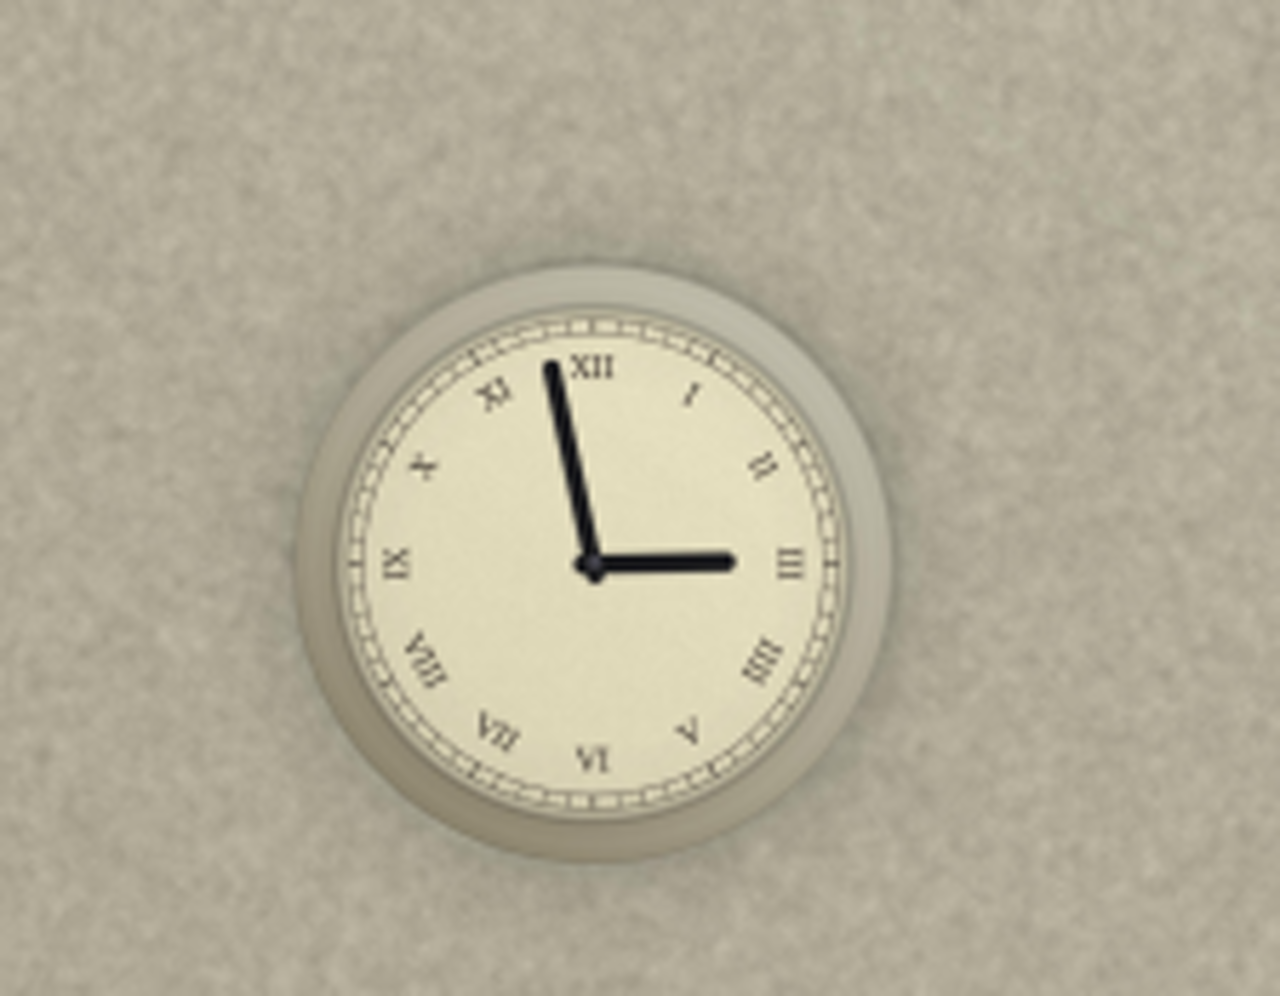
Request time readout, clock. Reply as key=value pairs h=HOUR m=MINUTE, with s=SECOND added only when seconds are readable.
h=2 m=58
